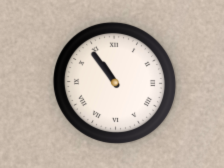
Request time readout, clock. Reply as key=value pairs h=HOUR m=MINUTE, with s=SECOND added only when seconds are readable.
h=10 m=54
